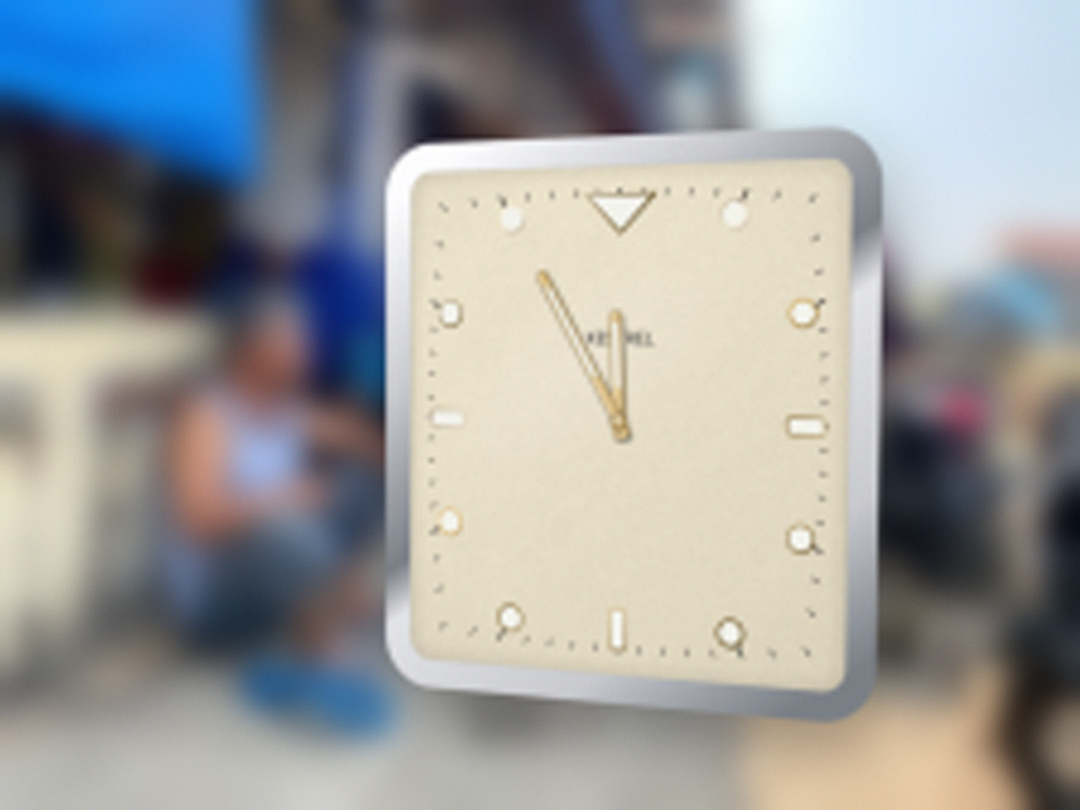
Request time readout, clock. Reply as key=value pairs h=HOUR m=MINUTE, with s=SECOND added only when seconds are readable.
h=11 m=55
